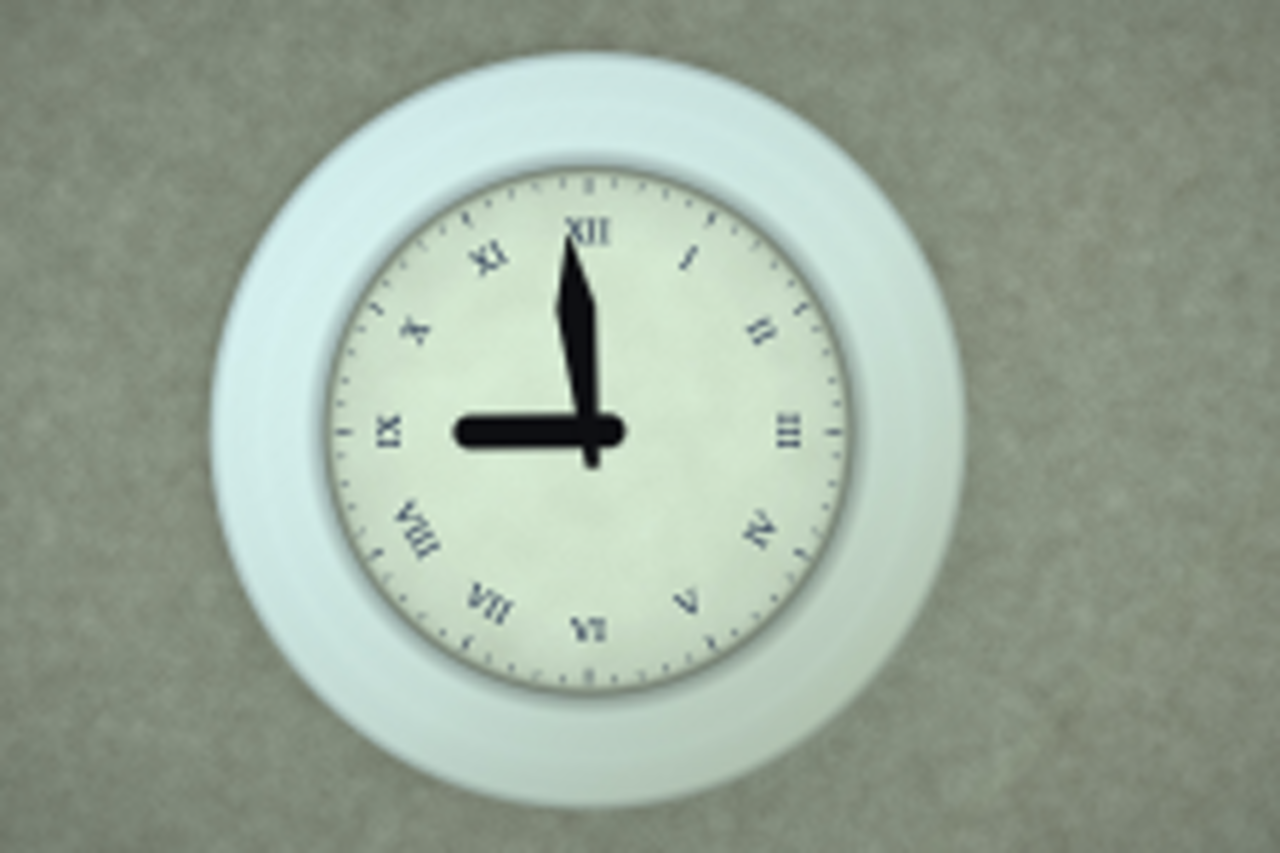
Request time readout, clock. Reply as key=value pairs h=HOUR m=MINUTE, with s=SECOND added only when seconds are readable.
h=8 m=59
